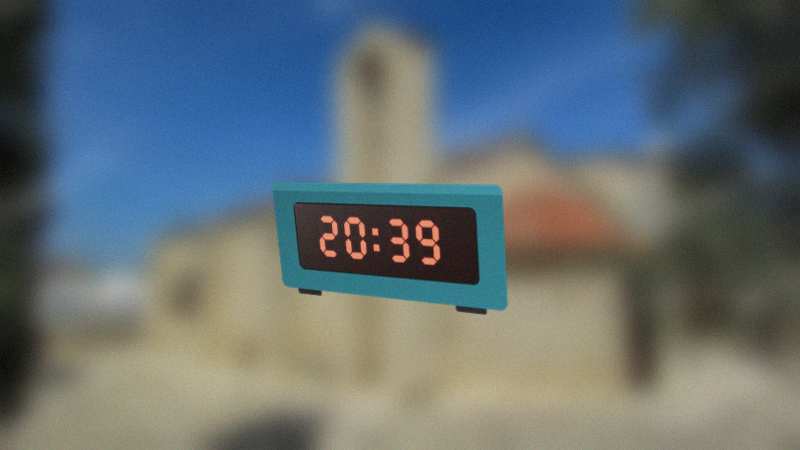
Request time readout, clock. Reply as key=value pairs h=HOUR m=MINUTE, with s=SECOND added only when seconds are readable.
h=20 m=39
